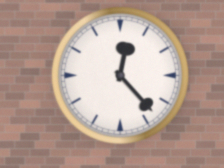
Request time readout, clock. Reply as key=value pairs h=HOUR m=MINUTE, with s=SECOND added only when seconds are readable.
h=12 m=23
